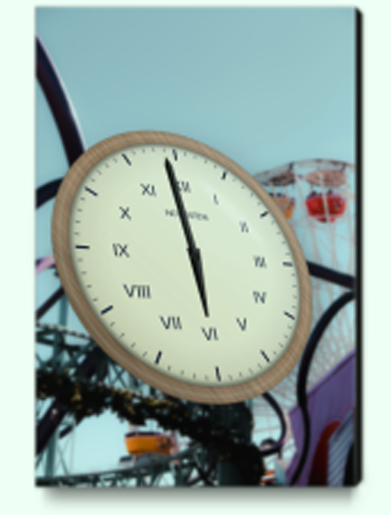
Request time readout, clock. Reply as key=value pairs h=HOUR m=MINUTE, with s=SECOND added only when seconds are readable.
h=5 m=59
